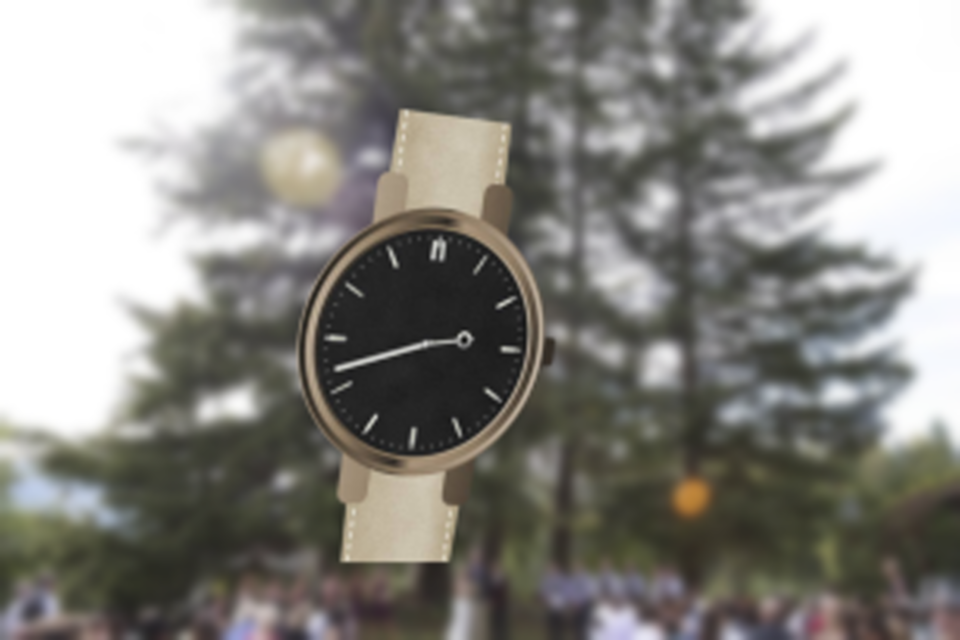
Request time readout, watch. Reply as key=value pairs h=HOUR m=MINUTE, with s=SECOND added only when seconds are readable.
h=2 m=42
